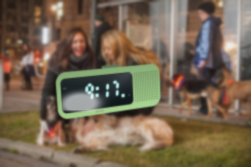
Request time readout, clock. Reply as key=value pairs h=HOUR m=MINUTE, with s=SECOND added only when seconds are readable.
h=9 m=17
